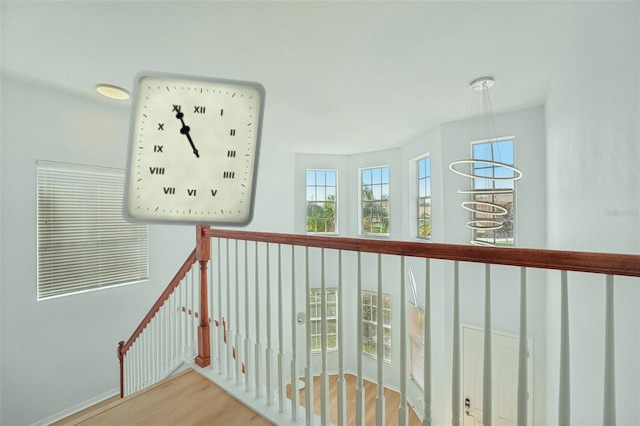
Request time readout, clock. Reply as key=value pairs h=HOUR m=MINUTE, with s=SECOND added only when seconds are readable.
h=10 m=55
